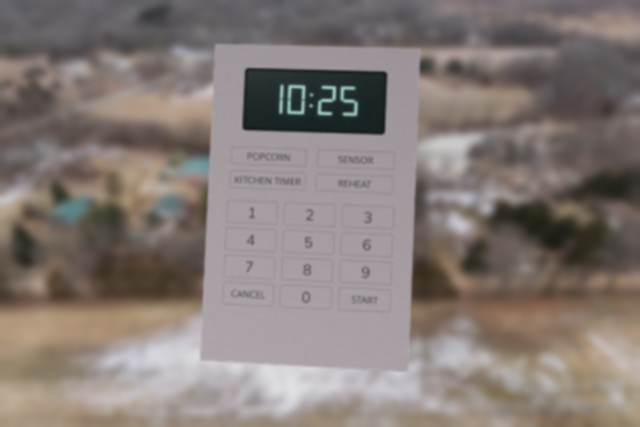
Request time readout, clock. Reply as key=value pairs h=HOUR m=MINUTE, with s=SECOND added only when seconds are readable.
h=10 m=25
